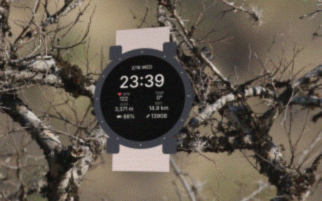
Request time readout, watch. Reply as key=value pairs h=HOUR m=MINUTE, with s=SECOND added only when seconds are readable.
h=23 m=39
